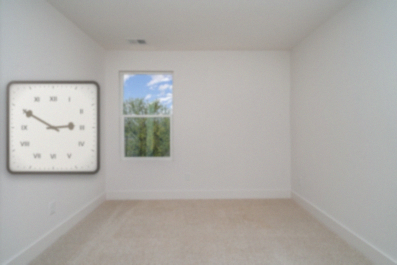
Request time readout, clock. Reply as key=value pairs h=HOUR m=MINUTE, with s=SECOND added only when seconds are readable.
h=2 m=50
